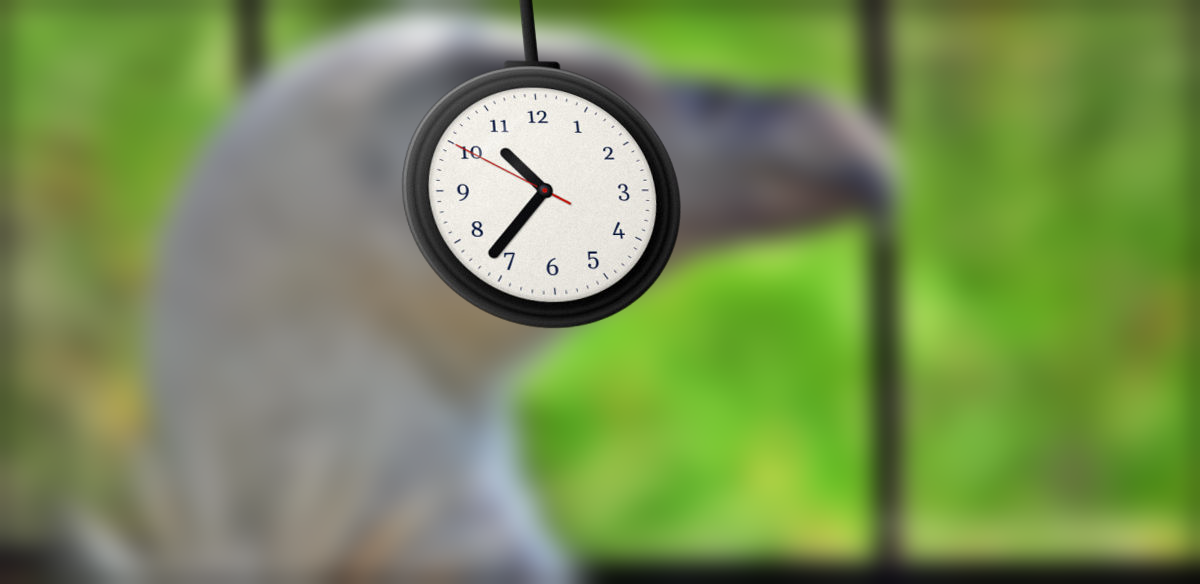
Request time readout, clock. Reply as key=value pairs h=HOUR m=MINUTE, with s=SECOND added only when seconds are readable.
h=10 m=36 s=50
